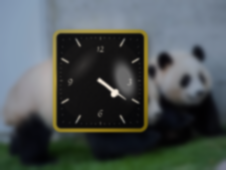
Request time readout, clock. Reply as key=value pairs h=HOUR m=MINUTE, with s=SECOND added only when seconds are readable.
h=4 m=21
